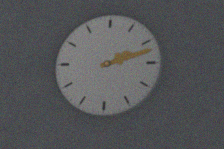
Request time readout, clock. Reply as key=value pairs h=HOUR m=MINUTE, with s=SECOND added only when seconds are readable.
h=2 m=12
